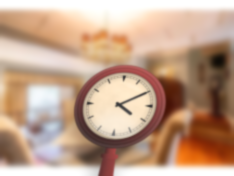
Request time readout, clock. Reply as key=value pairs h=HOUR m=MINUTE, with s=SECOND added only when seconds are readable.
h=4 m=10
